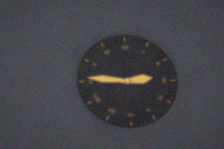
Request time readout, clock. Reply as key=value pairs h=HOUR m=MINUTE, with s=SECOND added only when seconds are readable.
h=2 m=46
